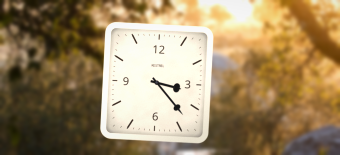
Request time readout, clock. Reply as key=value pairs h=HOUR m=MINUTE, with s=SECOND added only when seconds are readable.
h=3 m=23
